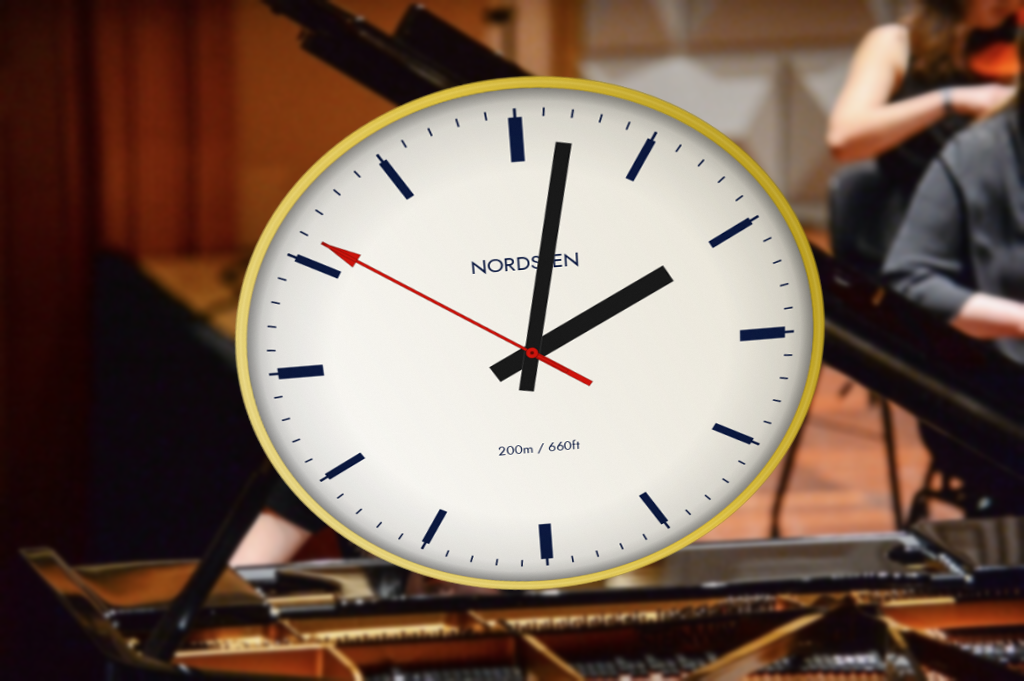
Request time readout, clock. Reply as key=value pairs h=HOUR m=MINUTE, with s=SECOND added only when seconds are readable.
h=2 m=1 s=51
